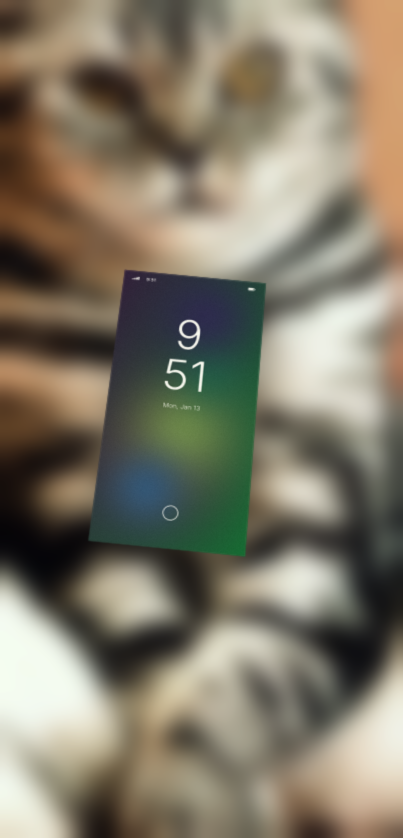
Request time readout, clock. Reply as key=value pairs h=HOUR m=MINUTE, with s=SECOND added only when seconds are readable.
h=9 m=51
